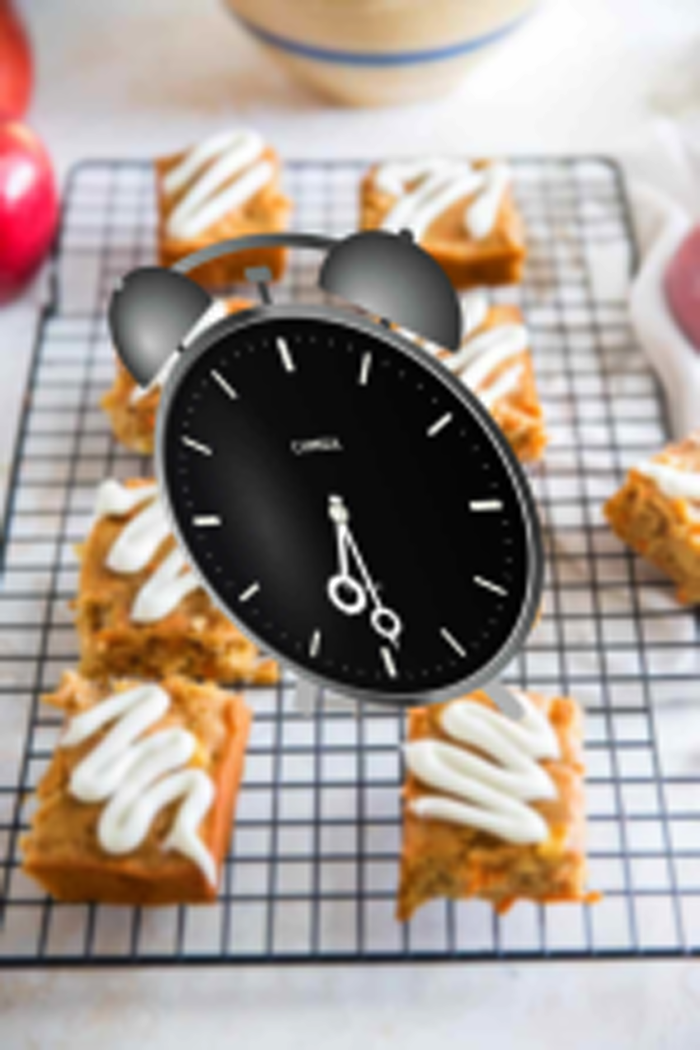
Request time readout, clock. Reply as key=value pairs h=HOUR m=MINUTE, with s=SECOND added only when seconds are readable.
h=6 m=29
